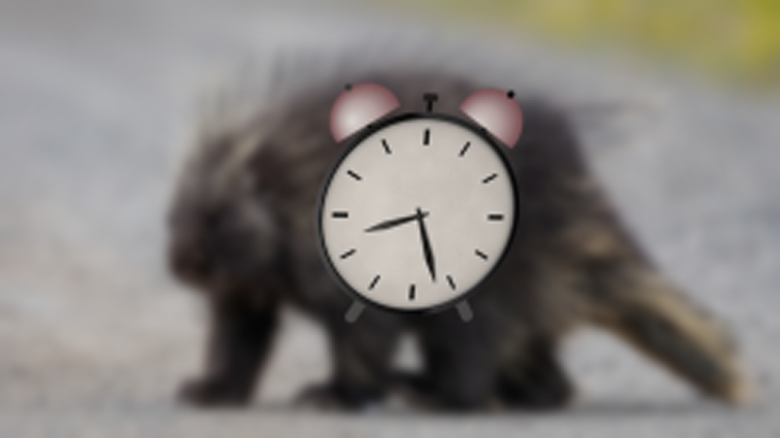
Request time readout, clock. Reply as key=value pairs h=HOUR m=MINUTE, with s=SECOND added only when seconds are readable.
h=8 m=27
